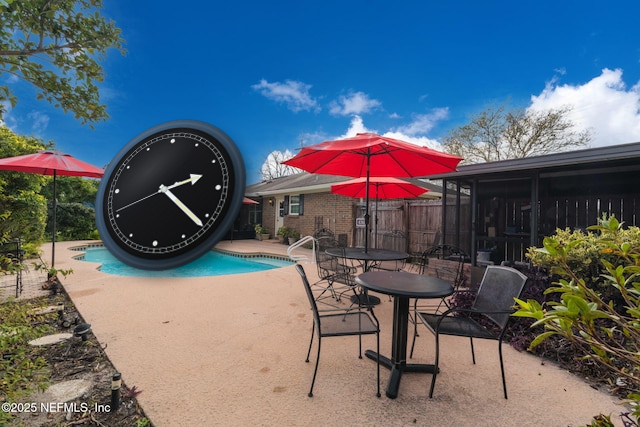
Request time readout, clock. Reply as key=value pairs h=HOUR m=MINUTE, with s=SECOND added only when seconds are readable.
h=2 m=21 s=41
